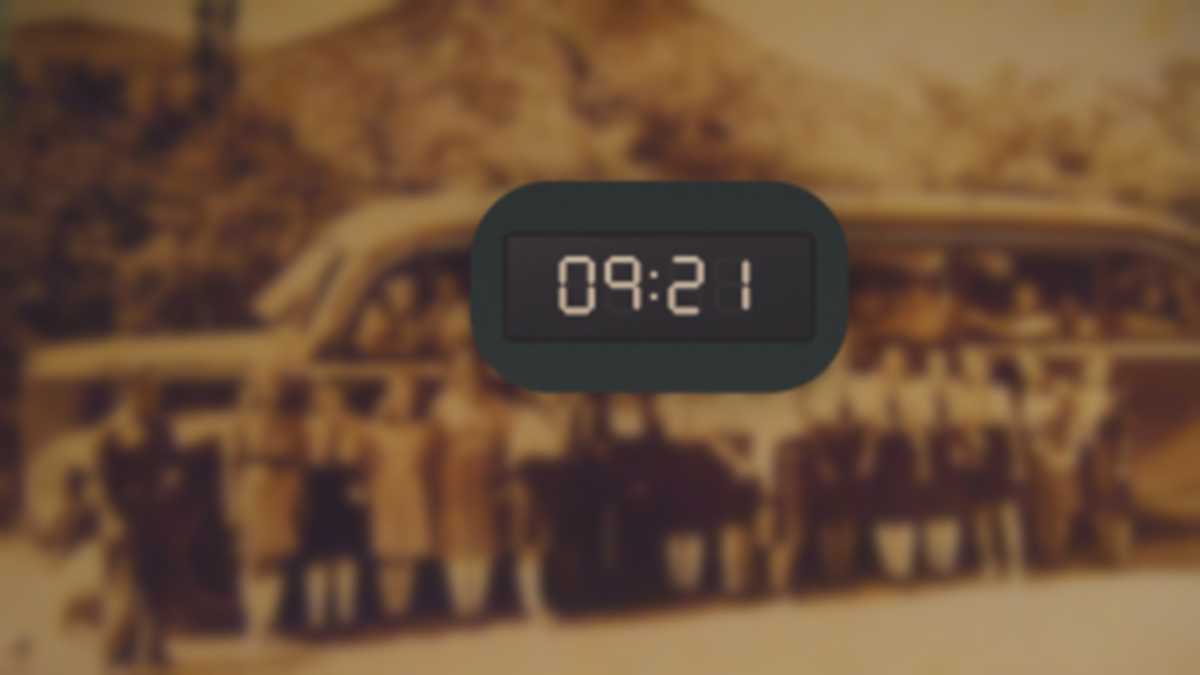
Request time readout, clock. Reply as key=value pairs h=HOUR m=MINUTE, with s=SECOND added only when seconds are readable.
h=9 m=21
